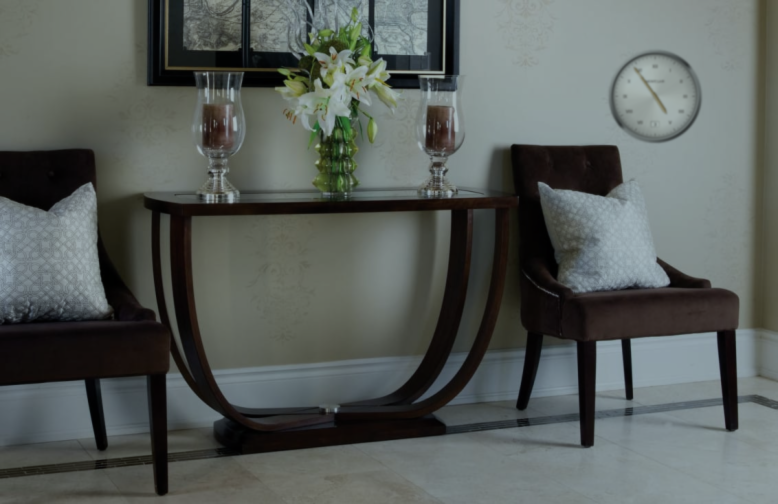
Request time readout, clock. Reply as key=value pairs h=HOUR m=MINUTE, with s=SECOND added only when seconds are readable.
h=4 m=54
